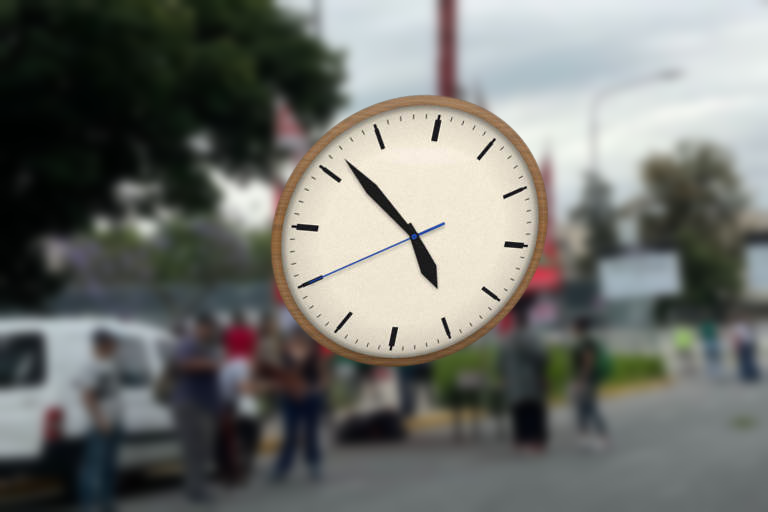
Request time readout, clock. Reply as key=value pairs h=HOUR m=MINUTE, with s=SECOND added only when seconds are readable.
h=4 m=51 s=40
